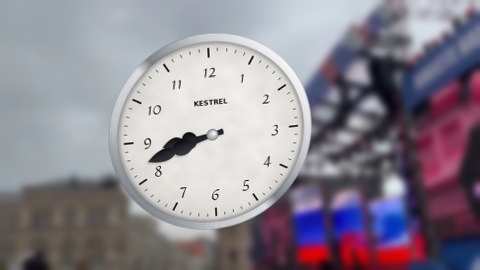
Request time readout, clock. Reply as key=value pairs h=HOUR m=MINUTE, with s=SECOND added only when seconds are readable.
h=8 m=42
